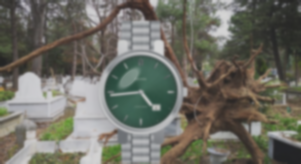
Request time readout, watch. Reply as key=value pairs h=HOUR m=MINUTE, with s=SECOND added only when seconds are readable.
h=4 m=44
